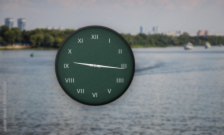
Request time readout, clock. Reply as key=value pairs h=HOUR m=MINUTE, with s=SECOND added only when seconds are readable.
h=9 m=16
